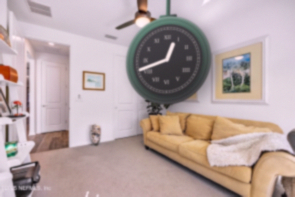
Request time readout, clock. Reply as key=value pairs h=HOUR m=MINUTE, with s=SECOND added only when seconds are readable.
h=12 m=42
